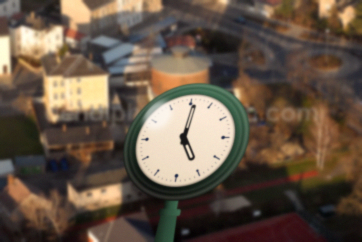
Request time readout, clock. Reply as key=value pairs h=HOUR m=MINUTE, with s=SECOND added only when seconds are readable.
h=5 m=1
